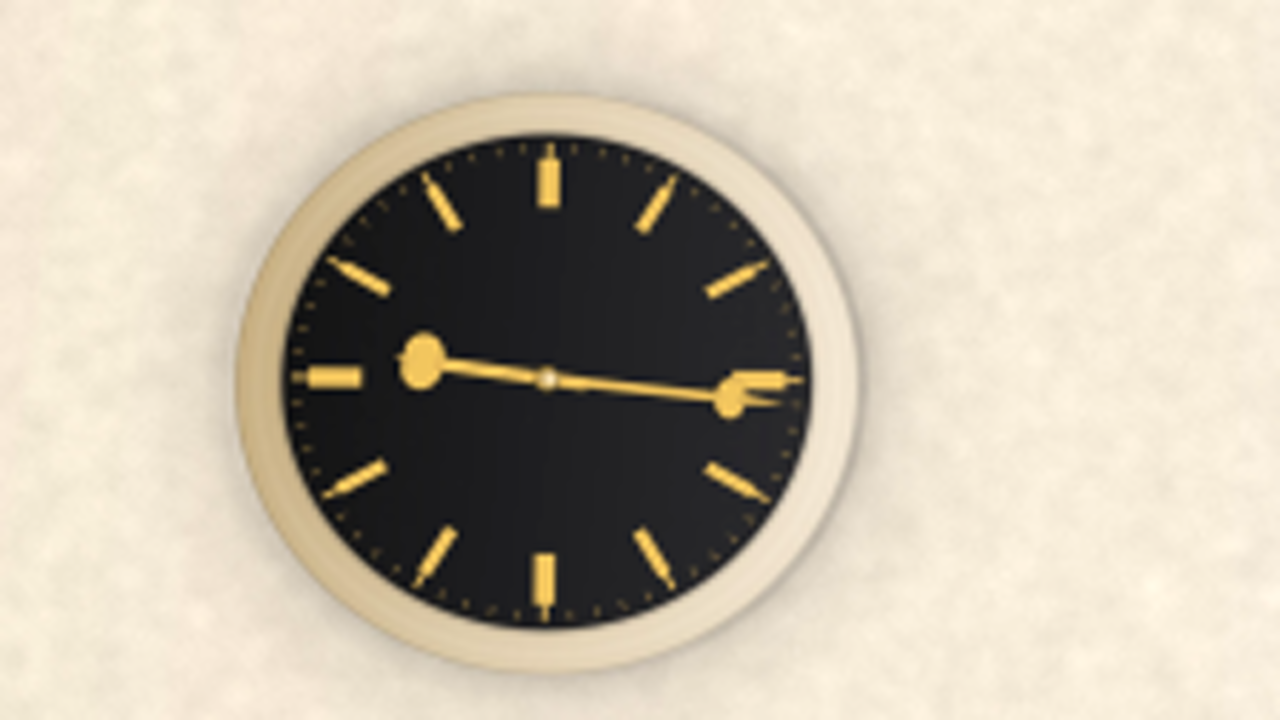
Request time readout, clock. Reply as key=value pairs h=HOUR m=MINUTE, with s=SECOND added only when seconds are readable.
h=9 m=16
